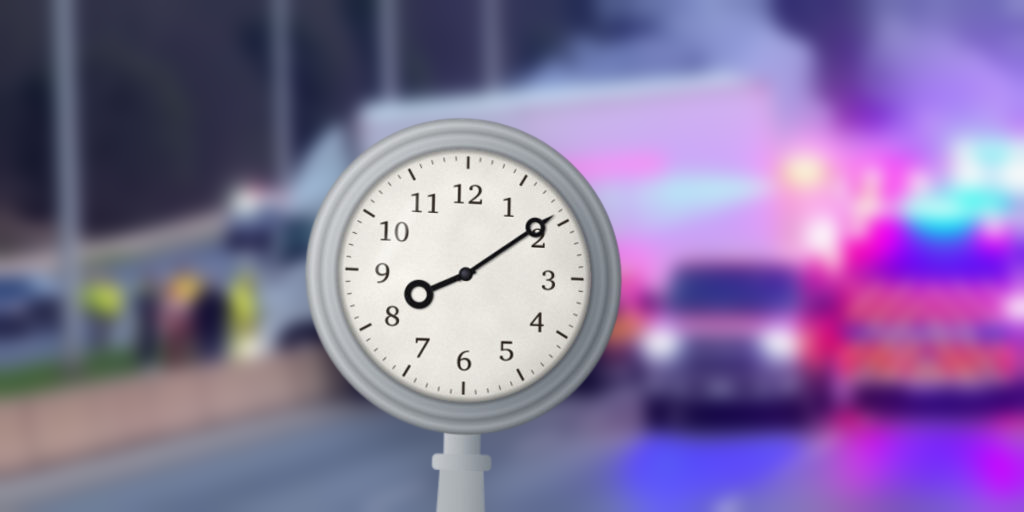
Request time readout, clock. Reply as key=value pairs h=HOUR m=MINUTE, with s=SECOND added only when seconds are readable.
h=8 m=9
